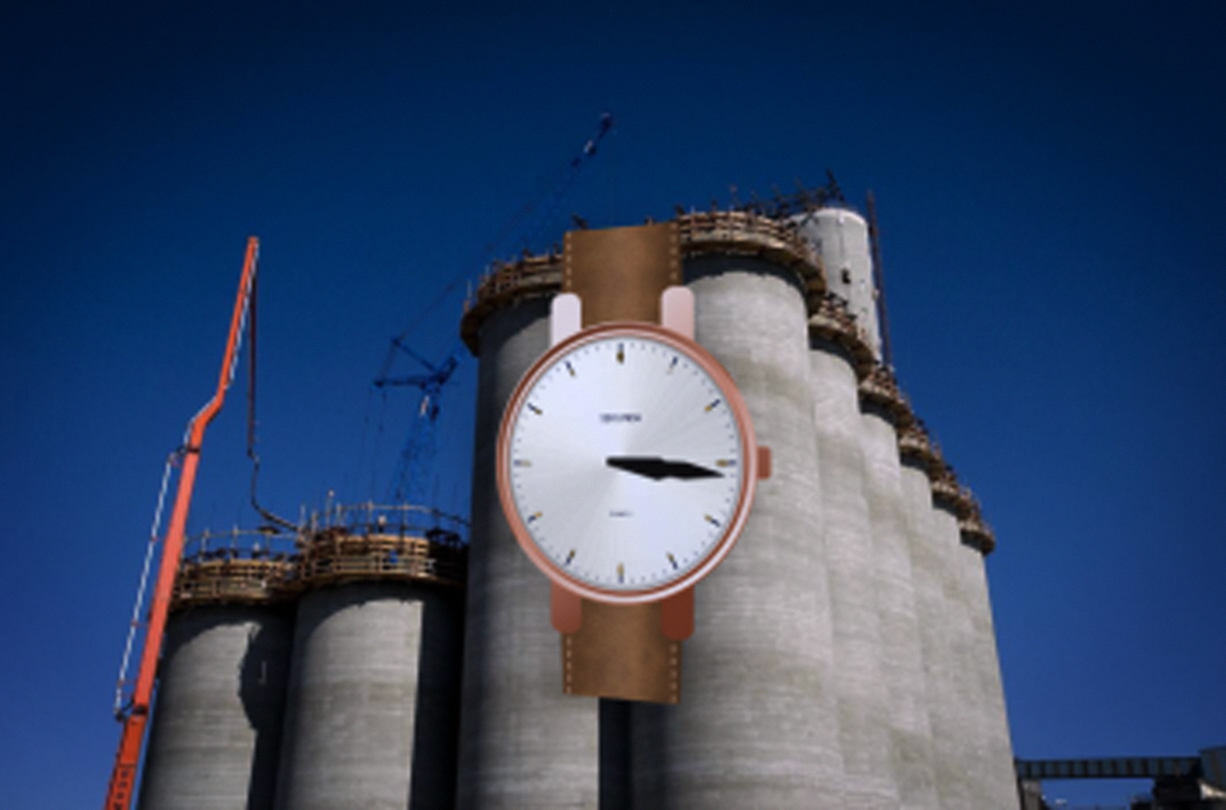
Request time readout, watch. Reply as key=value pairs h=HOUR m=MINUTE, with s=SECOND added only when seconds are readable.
h=3 m=16
